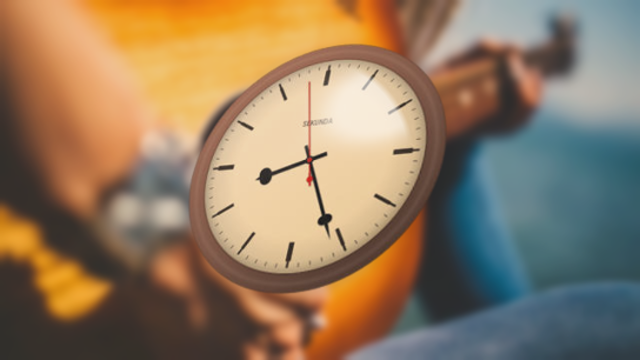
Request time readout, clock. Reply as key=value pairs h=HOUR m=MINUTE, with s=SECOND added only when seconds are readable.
h=8 m=25 s=58
